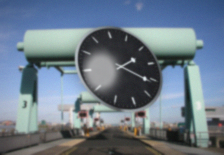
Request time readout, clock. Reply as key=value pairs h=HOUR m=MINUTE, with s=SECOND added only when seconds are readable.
h=2 m=21
